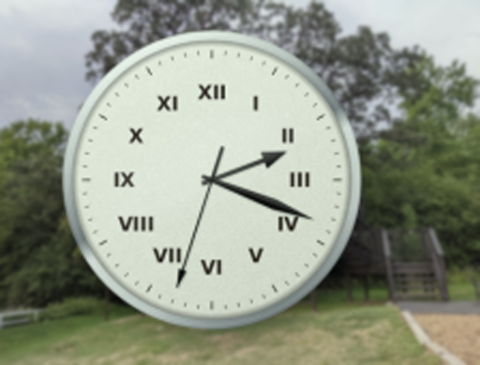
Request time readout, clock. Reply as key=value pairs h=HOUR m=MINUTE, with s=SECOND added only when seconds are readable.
h=2 m=18 s=33
